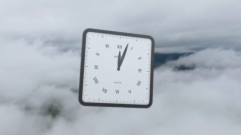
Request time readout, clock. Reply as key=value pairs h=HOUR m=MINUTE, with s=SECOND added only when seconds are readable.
h=12 m=3
